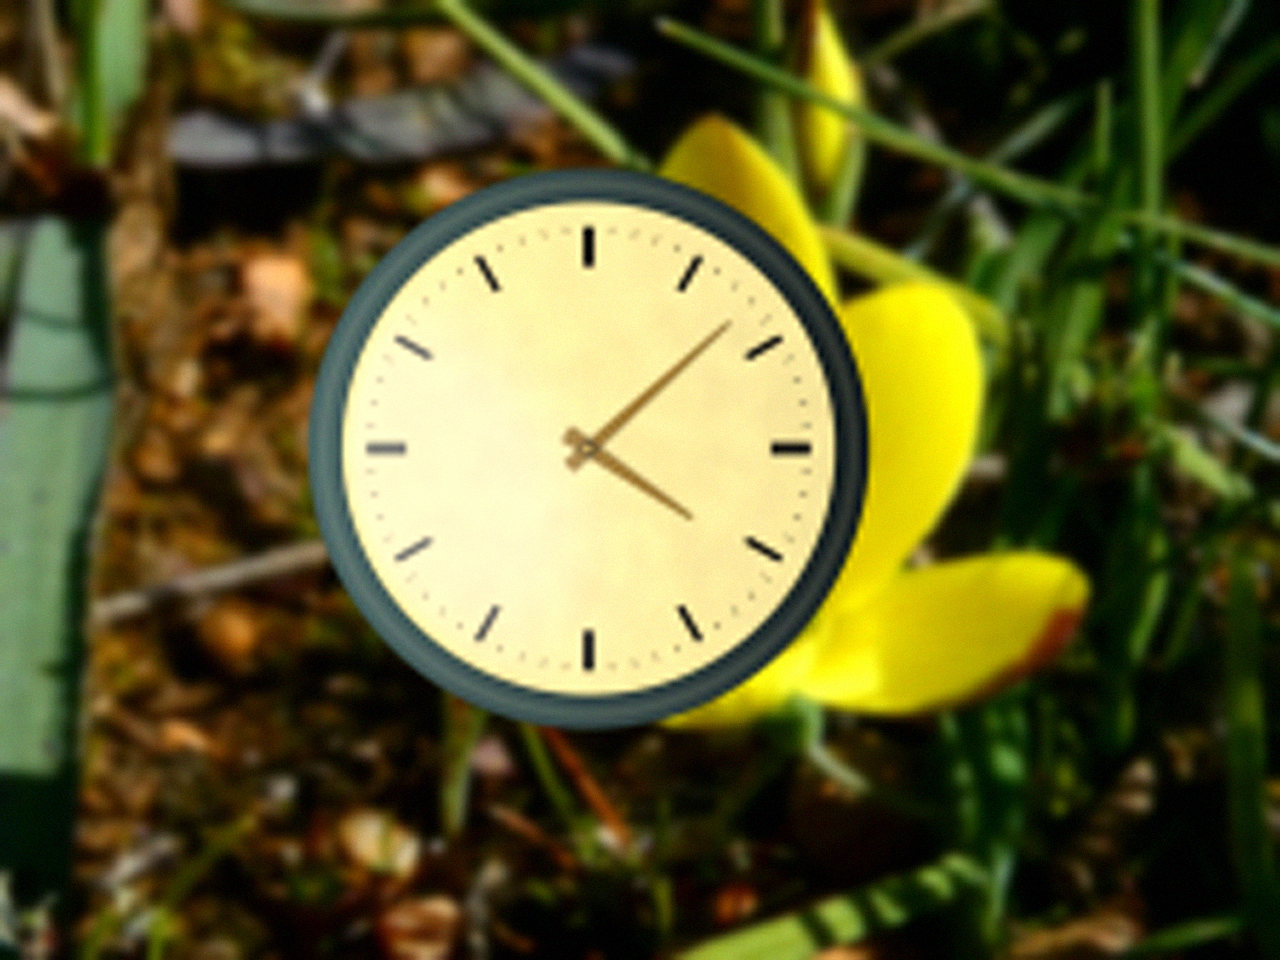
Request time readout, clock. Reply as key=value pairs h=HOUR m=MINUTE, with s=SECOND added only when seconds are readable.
h=4 m=8
